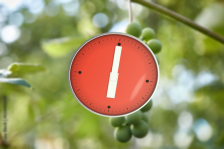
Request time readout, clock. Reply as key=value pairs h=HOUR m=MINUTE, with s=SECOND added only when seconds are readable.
h=6 m=0
